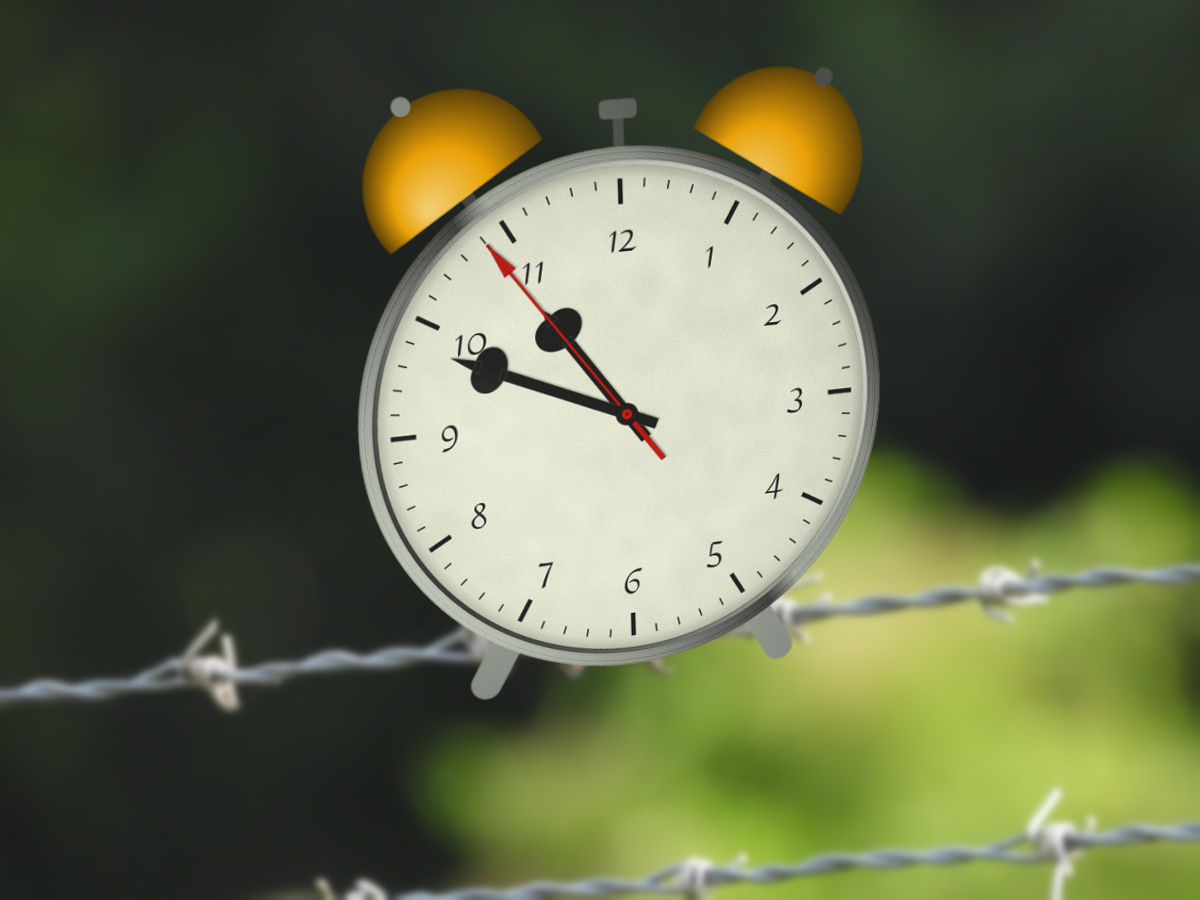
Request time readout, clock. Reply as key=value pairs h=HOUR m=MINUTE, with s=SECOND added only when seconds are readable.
h=10 m=48 s=54
